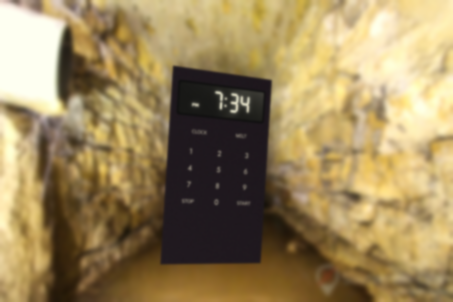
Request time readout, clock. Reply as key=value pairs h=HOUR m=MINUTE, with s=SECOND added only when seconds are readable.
h=7 m=34
